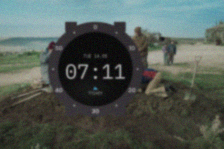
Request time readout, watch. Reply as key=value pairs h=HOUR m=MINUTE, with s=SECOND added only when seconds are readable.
h=7 m=11
